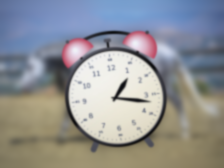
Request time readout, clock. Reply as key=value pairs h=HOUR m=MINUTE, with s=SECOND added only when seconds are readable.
h=1 m=17
